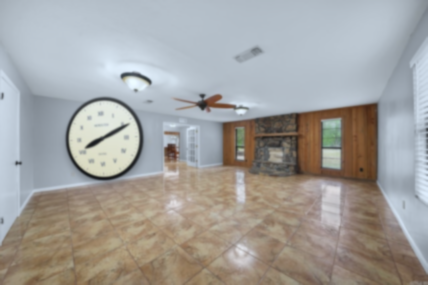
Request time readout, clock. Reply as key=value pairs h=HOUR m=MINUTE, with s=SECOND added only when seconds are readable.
h=8 m=11
